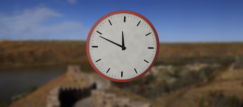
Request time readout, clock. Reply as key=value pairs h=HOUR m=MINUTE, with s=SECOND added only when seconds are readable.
h=11 m=49
